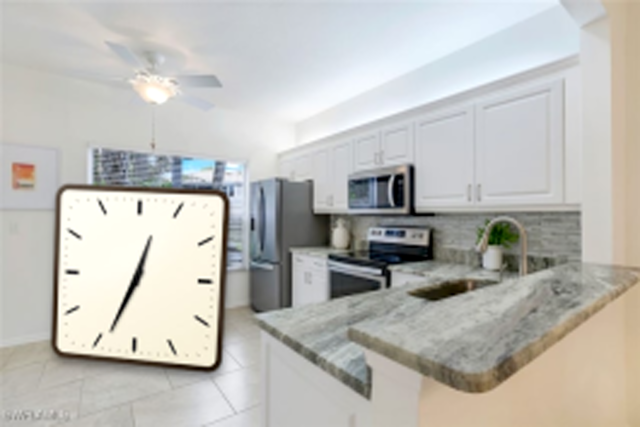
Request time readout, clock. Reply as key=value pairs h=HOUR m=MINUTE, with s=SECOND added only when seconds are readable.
h=12 m=34
